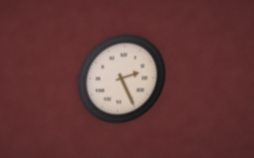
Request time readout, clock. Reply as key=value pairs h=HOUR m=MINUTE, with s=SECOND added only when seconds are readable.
h=2 m=25
